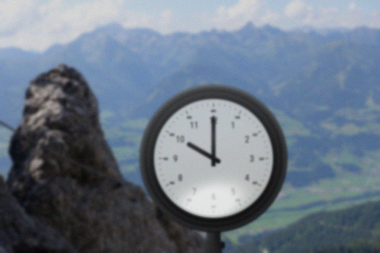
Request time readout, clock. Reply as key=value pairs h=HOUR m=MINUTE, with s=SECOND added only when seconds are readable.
h=10 m=0
